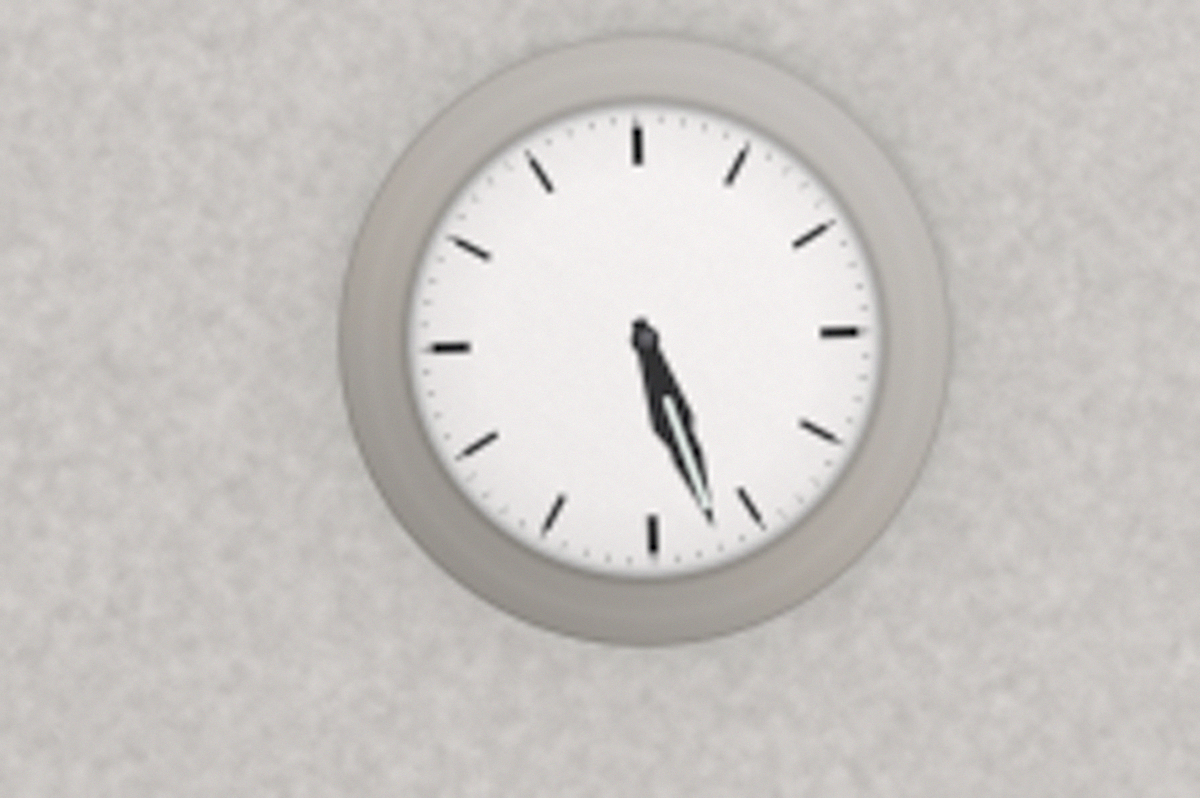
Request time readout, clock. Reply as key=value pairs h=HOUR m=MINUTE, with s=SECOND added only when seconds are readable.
h=5 m=27
